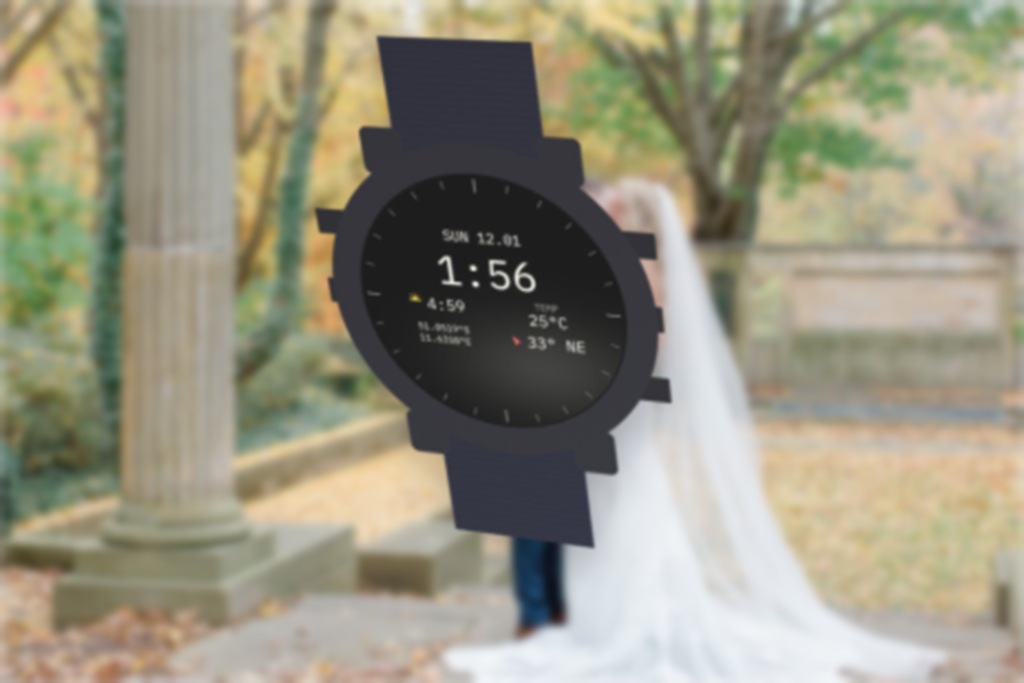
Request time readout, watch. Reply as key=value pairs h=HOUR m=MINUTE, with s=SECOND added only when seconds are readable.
h=1 m=56
